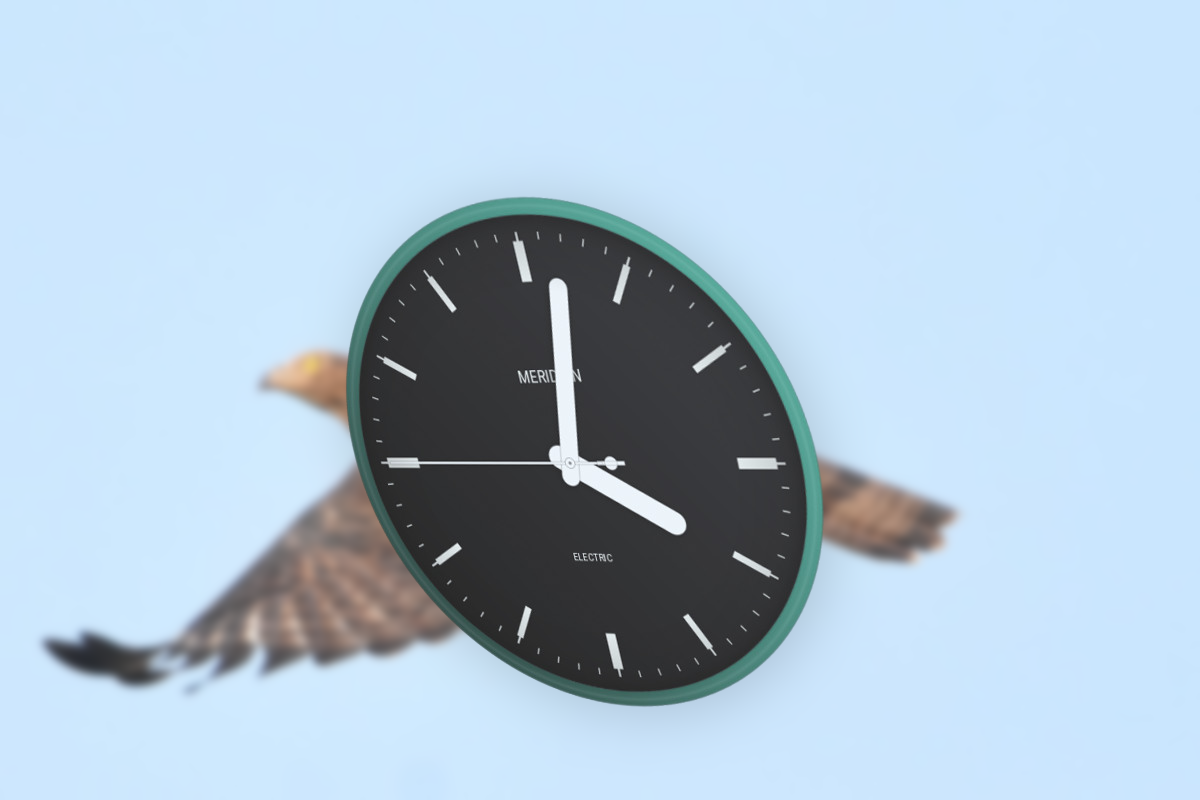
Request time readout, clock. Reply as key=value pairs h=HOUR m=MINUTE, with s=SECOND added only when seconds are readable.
h=4 m=1 s=45
